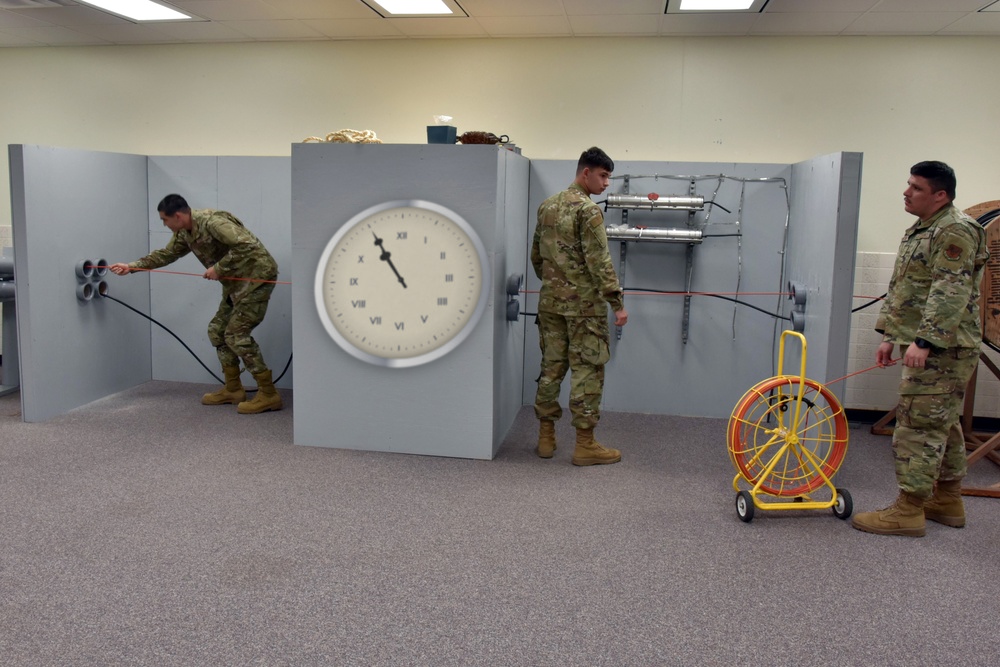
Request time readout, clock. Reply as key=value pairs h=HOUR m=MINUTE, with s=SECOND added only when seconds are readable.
h=10 m=55
